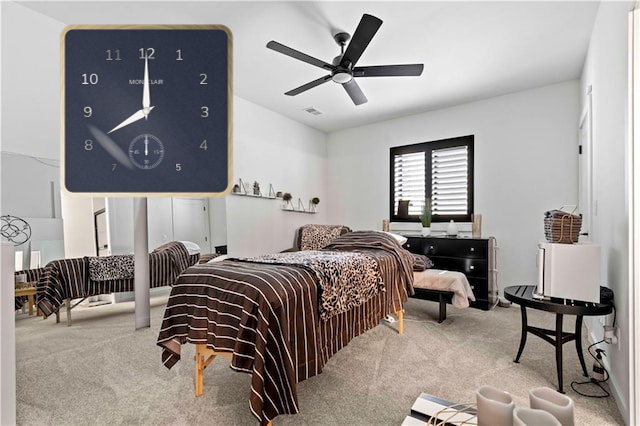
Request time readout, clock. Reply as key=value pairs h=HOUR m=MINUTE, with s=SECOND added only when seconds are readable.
h=8 m=0
